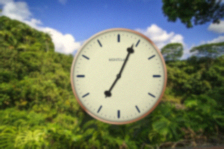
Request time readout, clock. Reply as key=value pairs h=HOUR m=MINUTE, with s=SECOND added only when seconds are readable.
h=7 m=4
